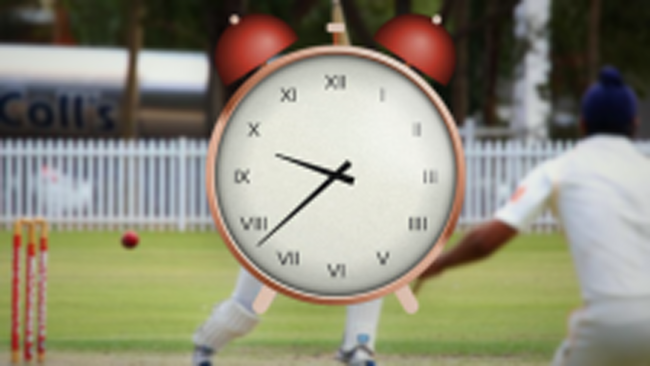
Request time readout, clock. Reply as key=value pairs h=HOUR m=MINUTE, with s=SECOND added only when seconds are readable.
h=9 m=38
